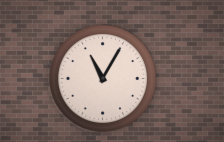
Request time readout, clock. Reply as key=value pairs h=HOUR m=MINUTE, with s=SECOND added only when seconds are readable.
h=11 m=5
